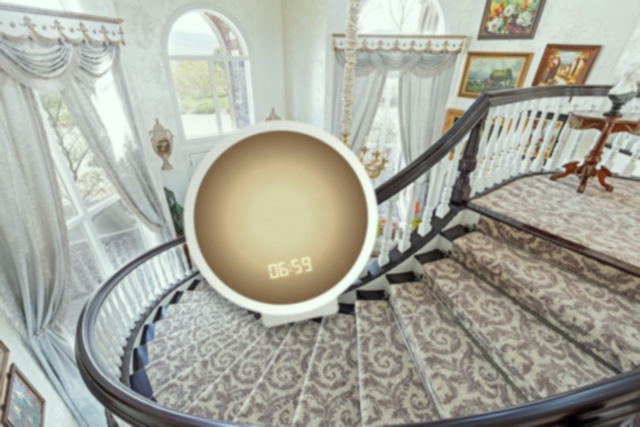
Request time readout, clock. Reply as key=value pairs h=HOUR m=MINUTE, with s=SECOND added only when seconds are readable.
h=6 m=59
